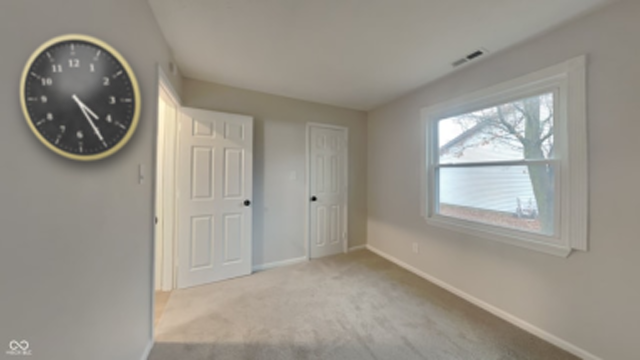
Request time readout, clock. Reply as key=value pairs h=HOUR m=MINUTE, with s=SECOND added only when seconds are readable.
h=4 m=25
